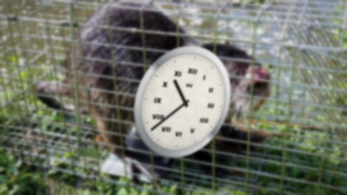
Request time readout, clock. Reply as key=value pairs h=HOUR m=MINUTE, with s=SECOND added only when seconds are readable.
h=10 m=38
